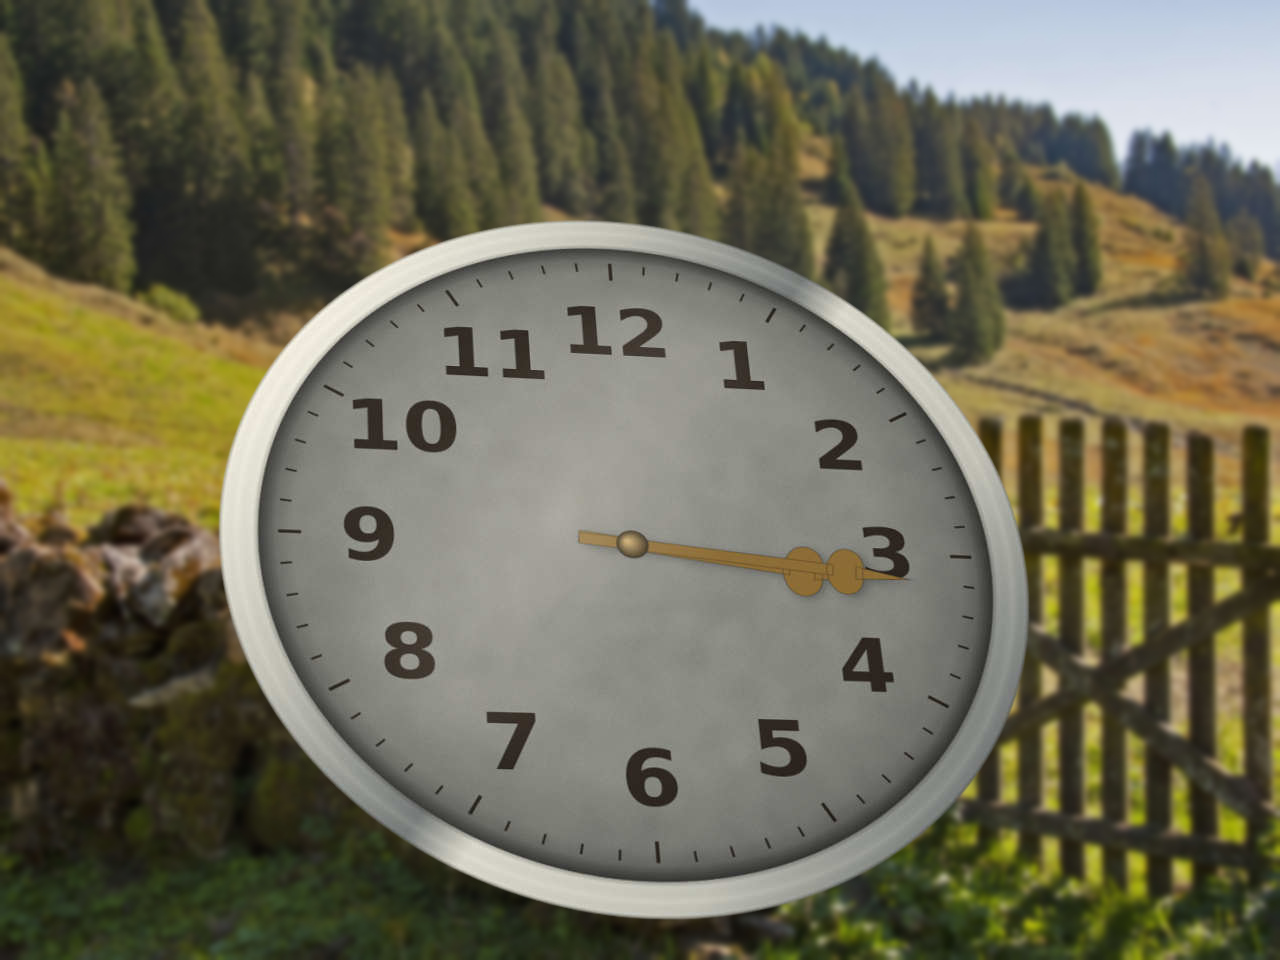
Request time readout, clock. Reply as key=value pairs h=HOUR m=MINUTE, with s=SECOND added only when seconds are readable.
h=3 m=16
